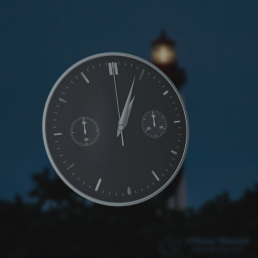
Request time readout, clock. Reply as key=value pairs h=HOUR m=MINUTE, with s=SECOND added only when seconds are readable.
h=1 m=4
